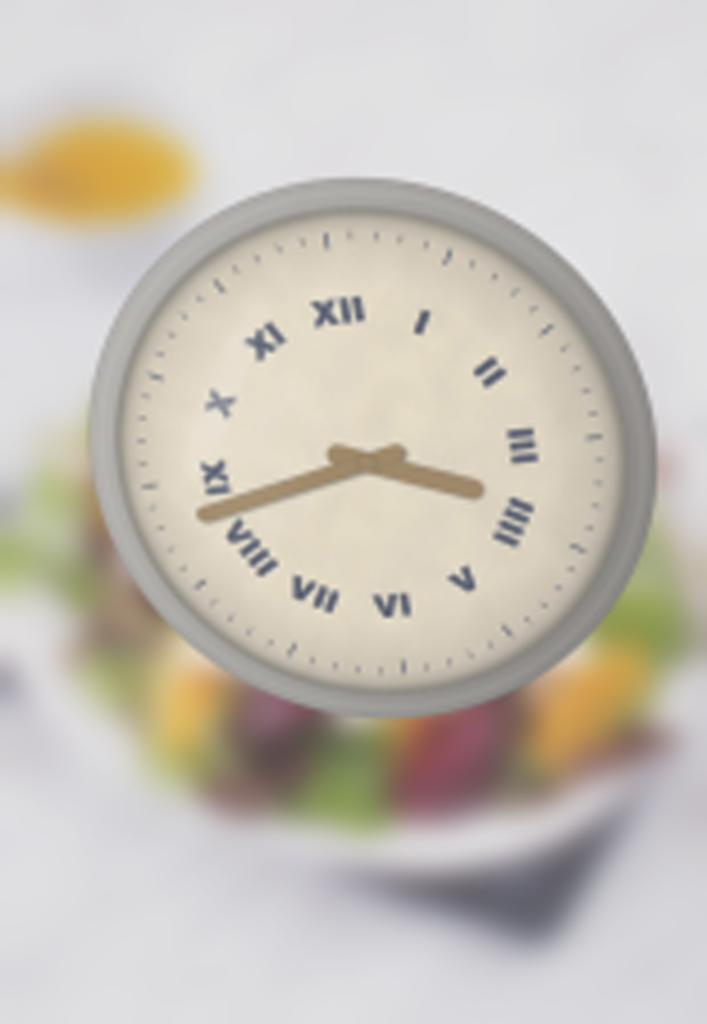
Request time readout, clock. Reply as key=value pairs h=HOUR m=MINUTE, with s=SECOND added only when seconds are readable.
h=3 m=43
